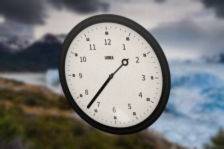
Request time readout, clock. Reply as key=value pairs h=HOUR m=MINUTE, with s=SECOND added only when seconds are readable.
h=1 m=37
